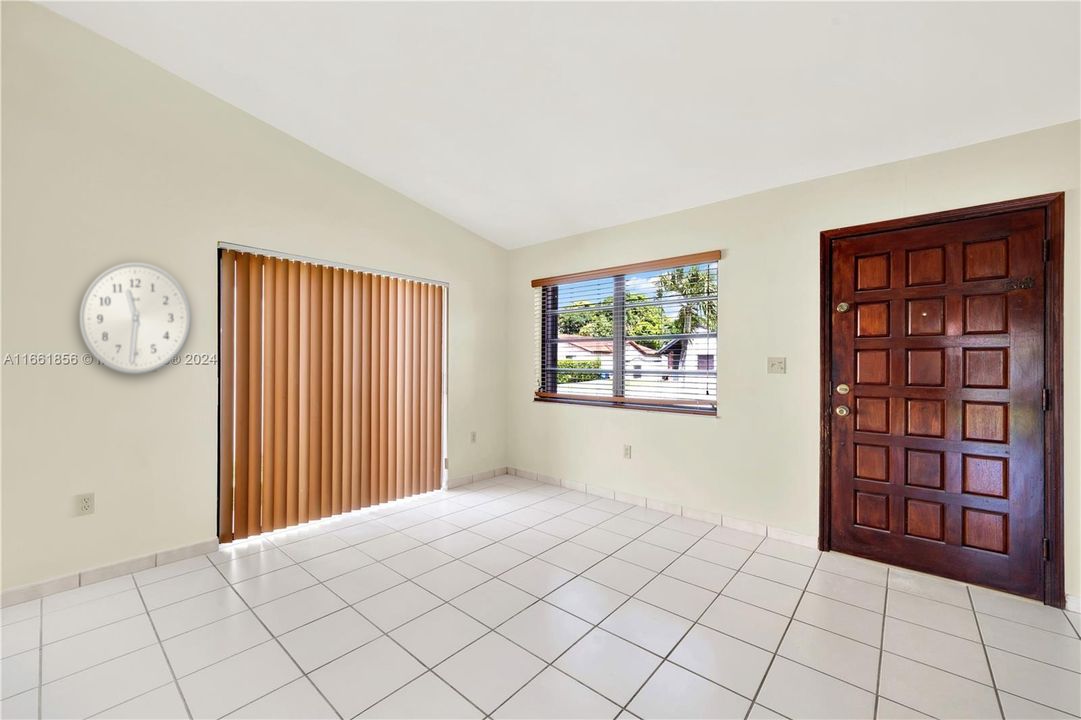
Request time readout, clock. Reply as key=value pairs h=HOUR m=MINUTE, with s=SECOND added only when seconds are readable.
h=11 m=31
